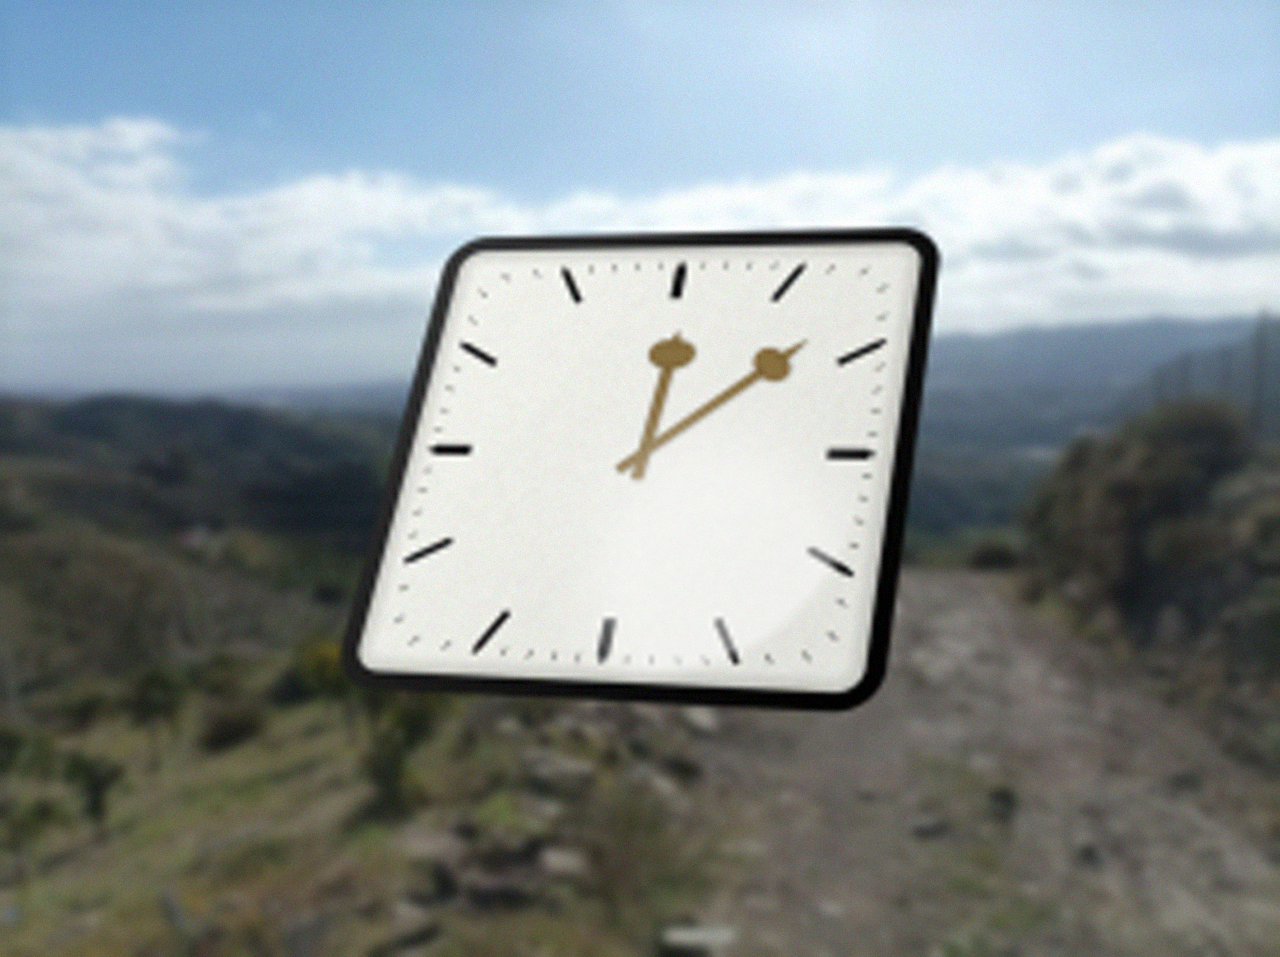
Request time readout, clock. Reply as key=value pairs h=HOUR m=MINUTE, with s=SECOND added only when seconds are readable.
h=12 m=8
